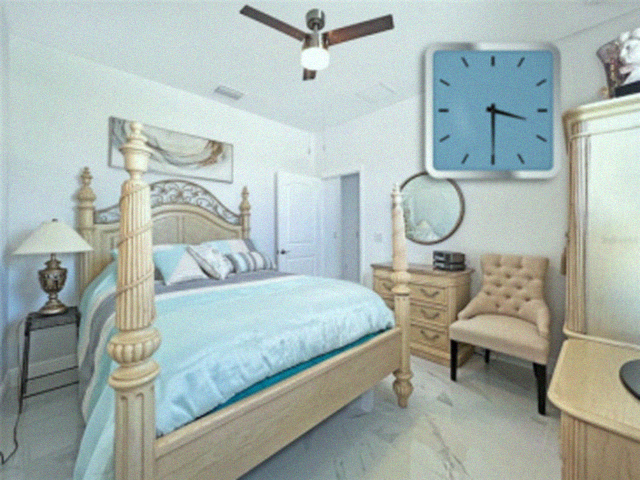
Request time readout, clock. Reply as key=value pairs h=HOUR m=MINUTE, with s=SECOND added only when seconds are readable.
h=3 m=30
